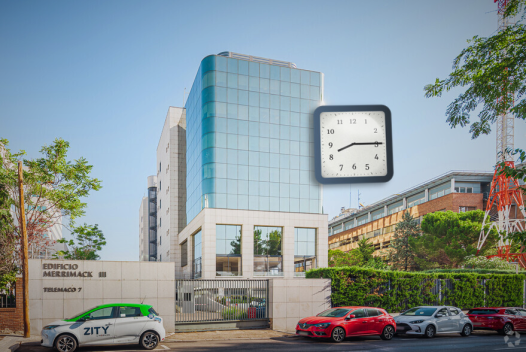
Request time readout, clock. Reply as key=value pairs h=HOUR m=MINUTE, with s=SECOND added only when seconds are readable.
h=8 m=15
